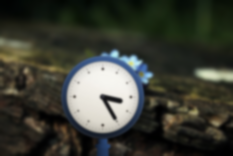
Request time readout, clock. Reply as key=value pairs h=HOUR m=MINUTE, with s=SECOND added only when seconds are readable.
h=3 m=25
